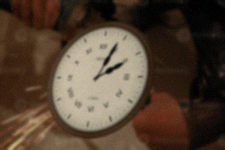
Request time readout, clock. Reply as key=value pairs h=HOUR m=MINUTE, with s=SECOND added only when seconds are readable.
h=2 m=4
